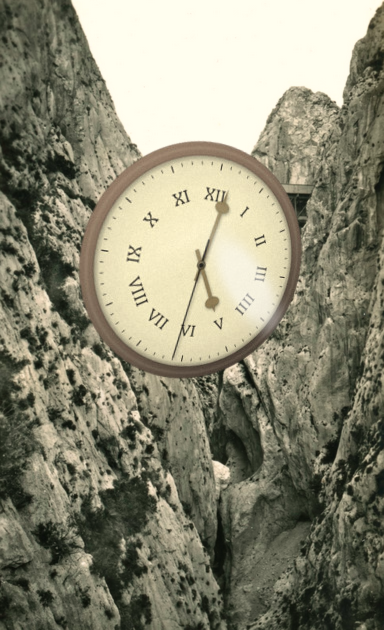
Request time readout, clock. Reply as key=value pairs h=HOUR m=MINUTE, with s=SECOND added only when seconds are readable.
h=5 m=1 s=31
